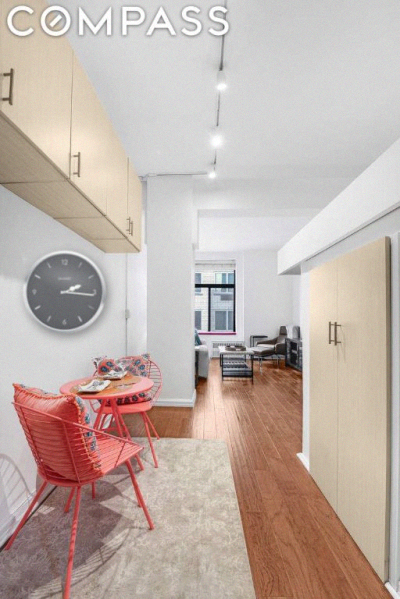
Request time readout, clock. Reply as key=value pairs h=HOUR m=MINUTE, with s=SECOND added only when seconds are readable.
h=2 m=16
